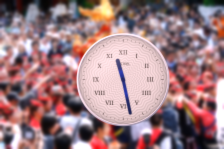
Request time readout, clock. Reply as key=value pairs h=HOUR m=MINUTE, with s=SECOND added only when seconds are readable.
h=11 m=28
